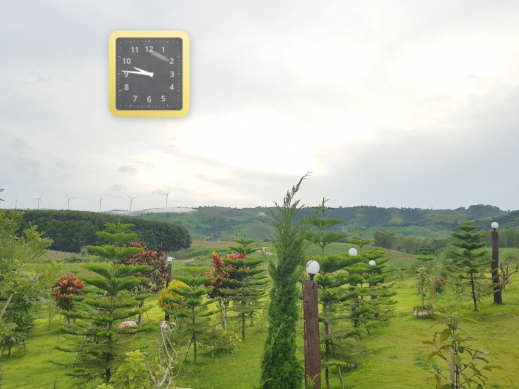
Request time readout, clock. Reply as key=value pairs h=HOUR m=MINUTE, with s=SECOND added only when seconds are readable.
h=9 m=46
